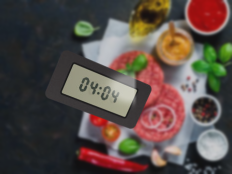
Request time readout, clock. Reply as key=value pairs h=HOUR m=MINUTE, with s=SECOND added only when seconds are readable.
h=4 m=4
